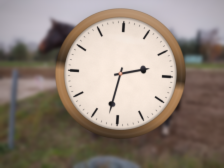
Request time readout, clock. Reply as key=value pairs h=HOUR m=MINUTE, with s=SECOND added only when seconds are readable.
h=2 m=32
